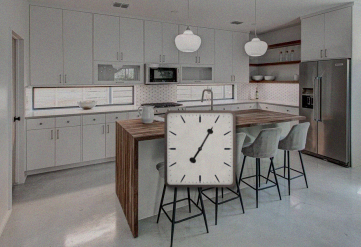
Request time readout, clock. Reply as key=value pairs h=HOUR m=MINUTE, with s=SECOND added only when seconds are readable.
h=7 m=5
